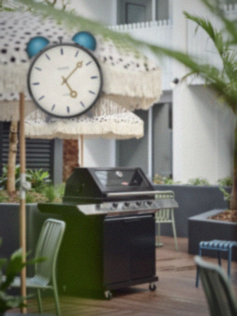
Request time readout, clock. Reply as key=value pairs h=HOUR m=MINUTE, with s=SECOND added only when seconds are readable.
h=5 m=8
